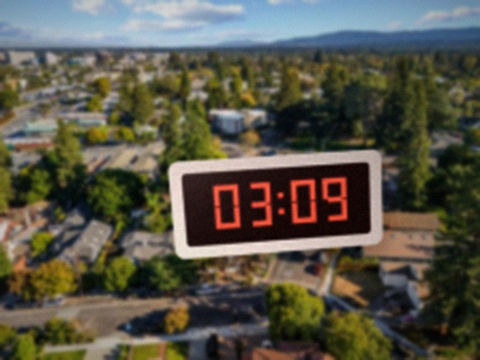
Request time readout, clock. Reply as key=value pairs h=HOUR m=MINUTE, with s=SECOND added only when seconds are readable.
h=3 m=9
